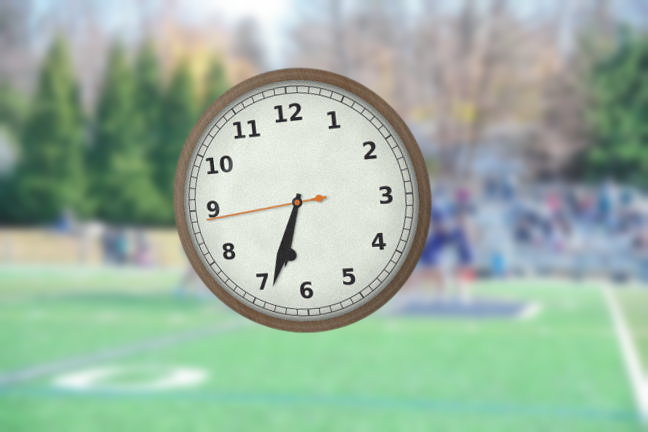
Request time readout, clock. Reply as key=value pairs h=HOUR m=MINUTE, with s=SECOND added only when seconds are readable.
h=6 m=33 s=44
